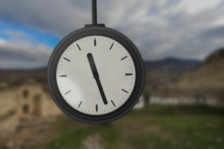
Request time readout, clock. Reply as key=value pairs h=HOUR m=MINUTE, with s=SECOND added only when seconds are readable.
h=11 m=27
